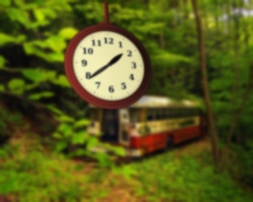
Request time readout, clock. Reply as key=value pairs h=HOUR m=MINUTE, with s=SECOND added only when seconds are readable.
h=1 m=39
